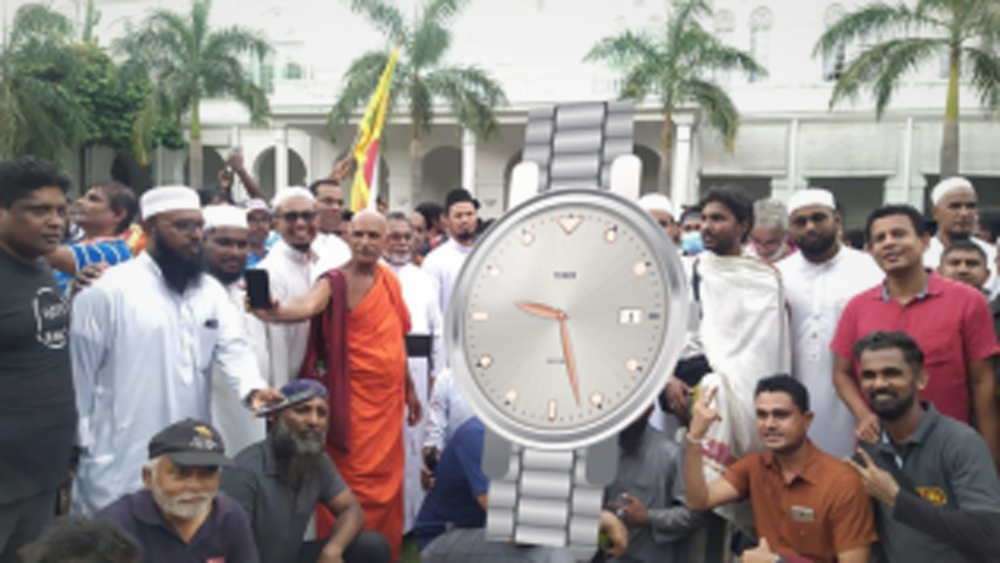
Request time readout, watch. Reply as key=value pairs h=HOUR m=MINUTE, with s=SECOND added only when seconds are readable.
h=9 m=27
